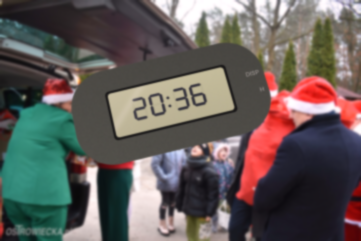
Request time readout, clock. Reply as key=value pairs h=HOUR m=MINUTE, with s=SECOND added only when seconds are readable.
h=20 m=36
